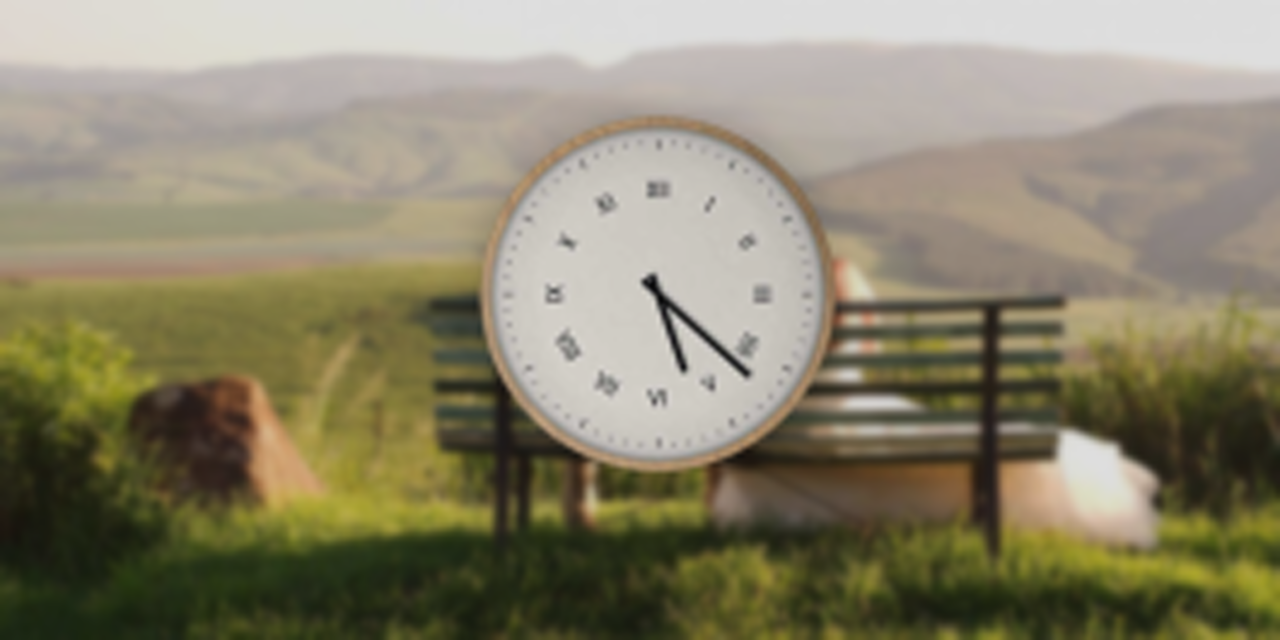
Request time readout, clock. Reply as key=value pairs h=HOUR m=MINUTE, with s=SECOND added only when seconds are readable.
h=5 m=22
